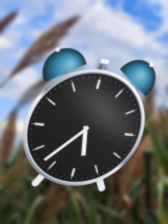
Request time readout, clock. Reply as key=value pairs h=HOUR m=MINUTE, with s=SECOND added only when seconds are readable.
h=5 m=37
